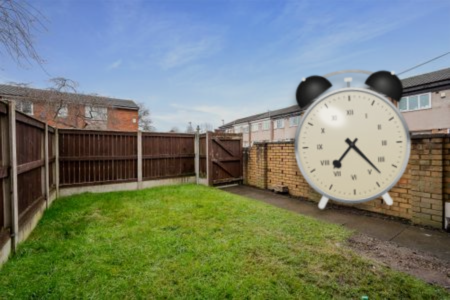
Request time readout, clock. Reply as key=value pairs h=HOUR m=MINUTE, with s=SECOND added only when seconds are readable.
h=7 m=23
